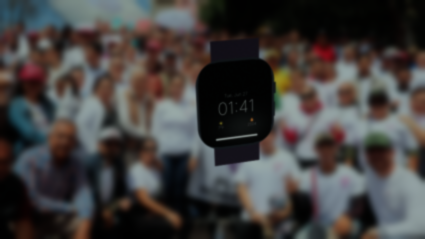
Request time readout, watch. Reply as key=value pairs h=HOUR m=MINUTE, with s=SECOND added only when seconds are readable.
h=1 m=41
